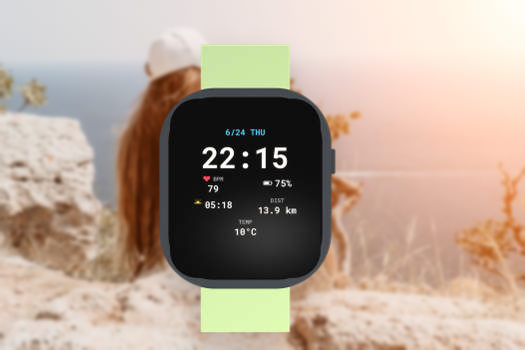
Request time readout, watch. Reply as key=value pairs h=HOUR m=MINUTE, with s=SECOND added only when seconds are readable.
h=22 m=15
